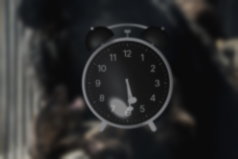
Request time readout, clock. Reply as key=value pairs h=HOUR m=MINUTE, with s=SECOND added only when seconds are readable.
h=5 m=29
